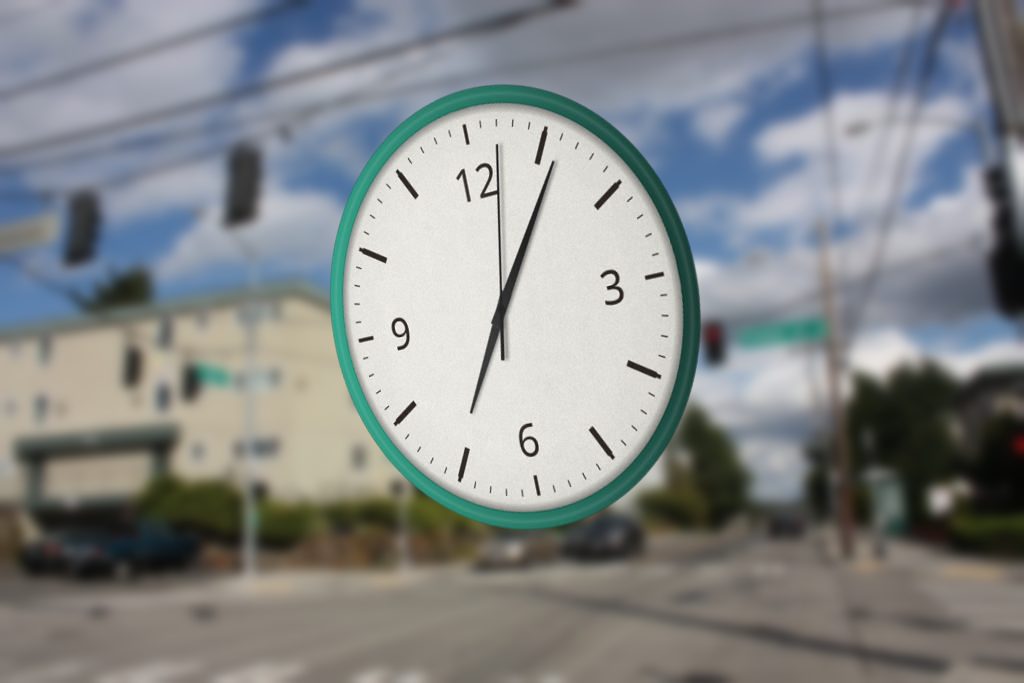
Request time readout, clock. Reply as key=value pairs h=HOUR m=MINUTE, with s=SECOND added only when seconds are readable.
h=7 m=6 s=2
